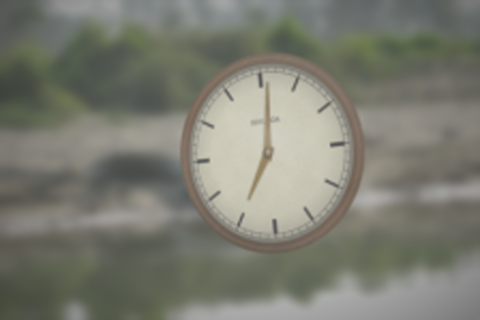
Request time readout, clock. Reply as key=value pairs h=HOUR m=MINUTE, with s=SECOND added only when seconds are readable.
h=7 m=1
